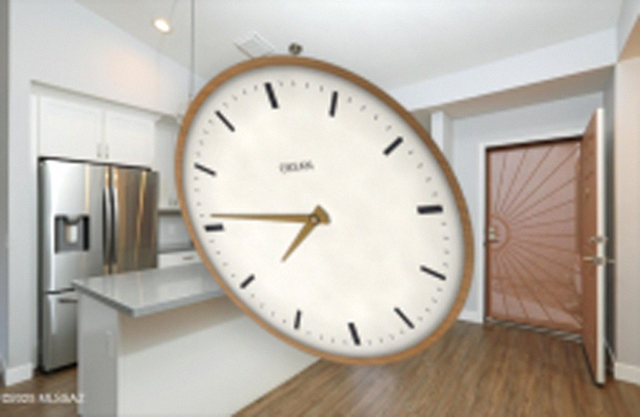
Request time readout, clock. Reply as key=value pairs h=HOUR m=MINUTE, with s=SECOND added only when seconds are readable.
h=7 m=46
